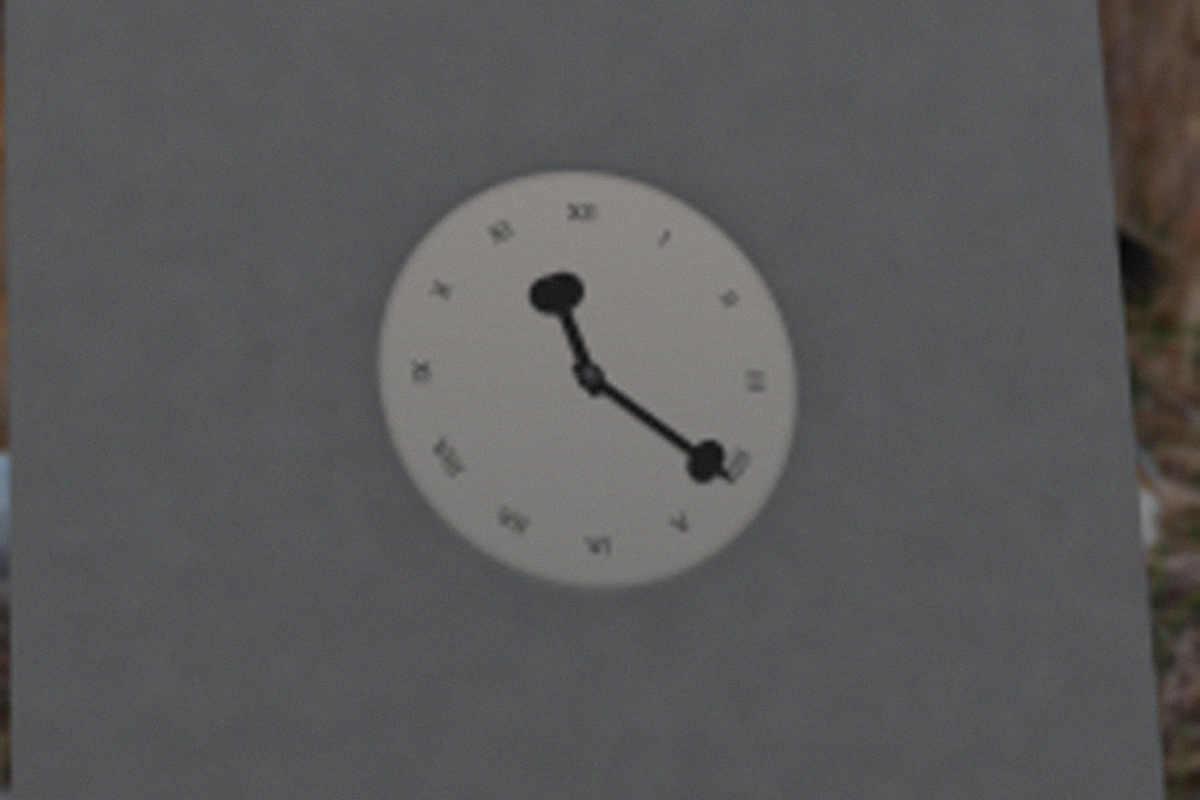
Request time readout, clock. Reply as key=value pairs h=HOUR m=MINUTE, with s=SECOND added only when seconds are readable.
h=11 m=21
